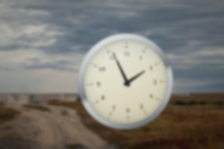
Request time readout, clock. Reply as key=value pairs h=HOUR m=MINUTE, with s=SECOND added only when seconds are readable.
h=1 m=56
